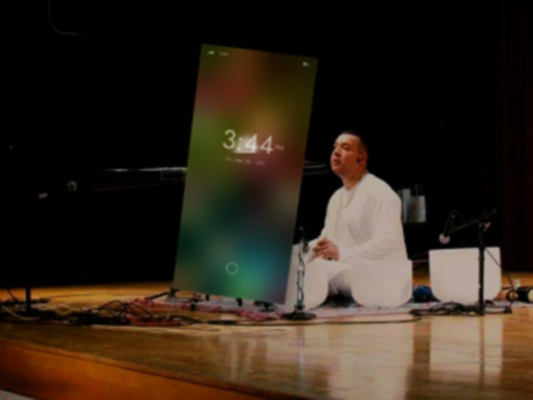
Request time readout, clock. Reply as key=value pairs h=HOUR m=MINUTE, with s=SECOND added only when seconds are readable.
h=3 m=44
